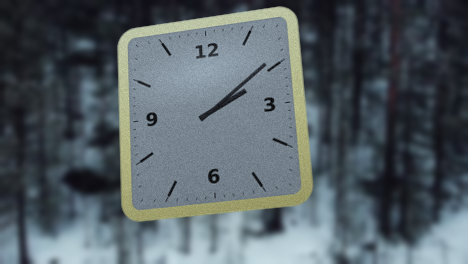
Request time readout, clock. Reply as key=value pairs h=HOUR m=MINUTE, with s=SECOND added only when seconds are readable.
h=2 m=9
